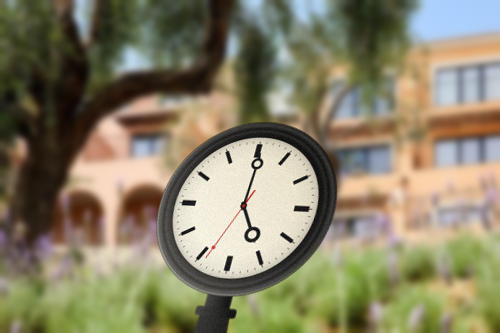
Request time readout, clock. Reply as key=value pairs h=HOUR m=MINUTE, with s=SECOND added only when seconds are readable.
h=5 m=0 s=34
